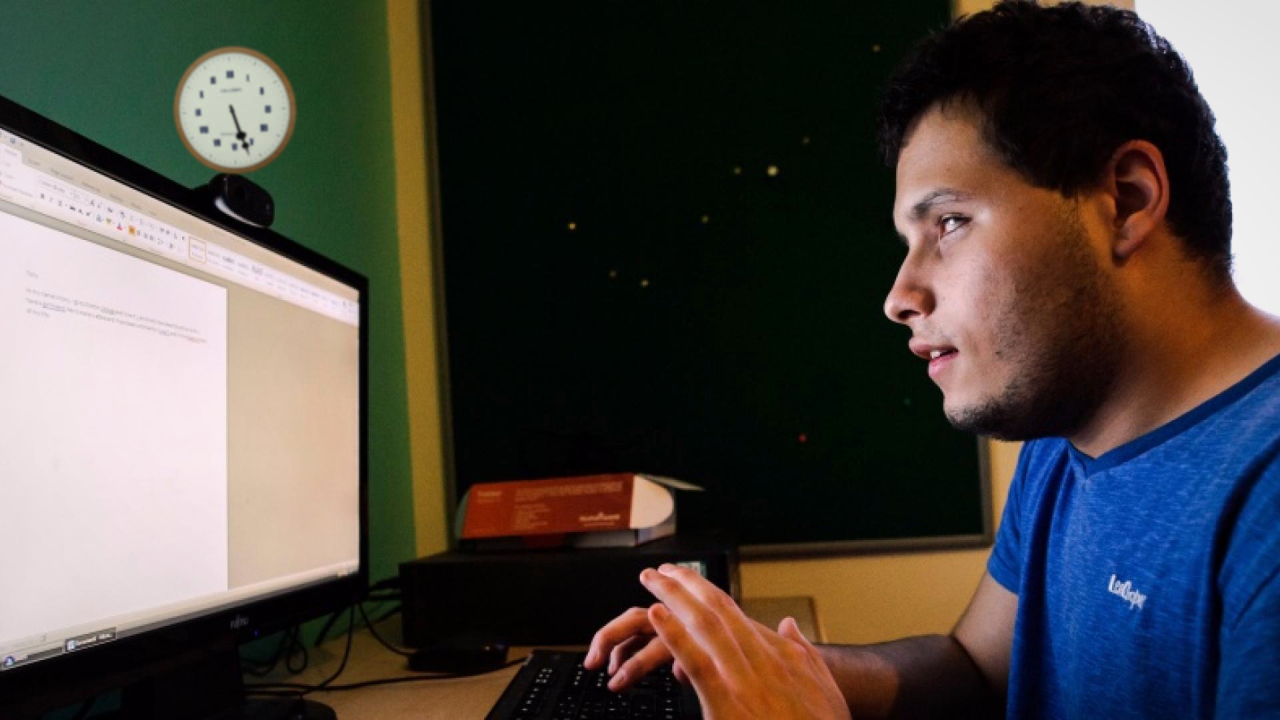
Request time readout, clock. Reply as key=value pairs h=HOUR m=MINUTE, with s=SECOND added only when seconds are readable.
h=5 m=27
